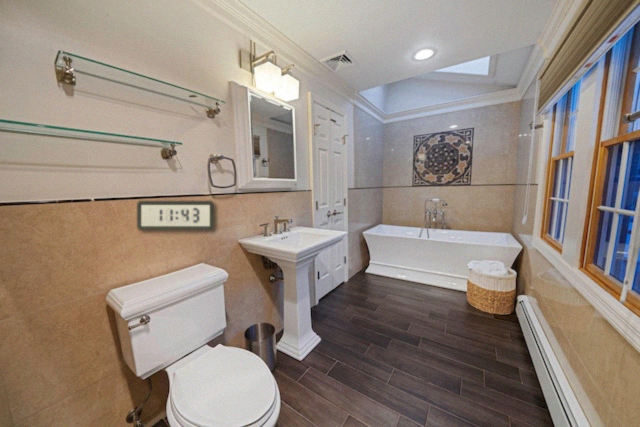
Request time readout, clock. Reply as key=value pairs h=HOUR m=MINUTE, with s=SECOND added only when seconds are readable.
h=11 m=43
